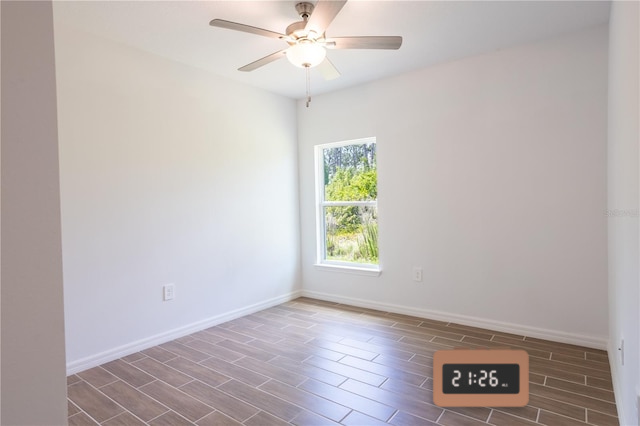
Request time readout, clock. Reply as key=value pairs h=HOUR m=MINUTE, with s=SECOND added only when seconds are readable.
h=21 m=26
